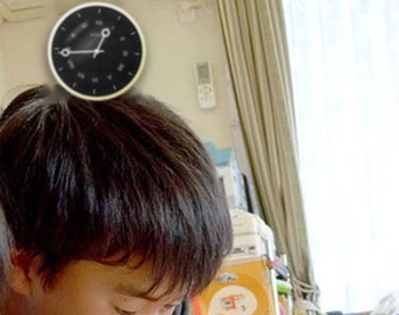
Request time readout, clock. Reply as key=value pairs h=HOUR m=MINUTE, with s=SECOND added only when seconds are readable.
h=12 m=44
